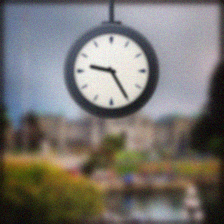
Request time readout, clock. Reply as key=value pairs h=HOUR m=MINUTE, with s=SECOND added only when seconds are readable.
h=9 m=25
